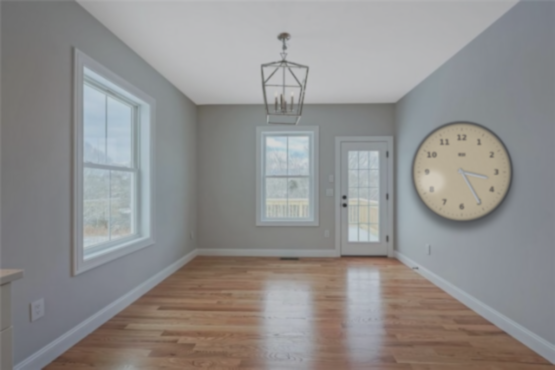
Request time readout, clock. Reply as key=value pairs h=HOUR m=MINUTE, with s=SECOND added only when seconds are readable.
h=3 m=25
